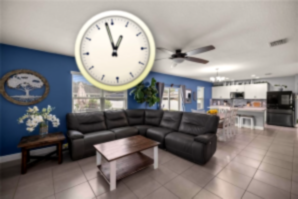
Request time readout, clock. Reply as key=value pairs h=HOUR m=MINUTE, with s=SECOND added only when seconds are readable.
h=12 m=58
